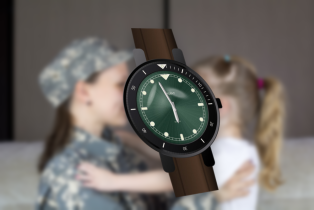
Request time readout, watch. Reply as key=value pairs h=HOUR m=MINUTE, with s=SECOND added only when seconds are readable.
h=5 m=57
